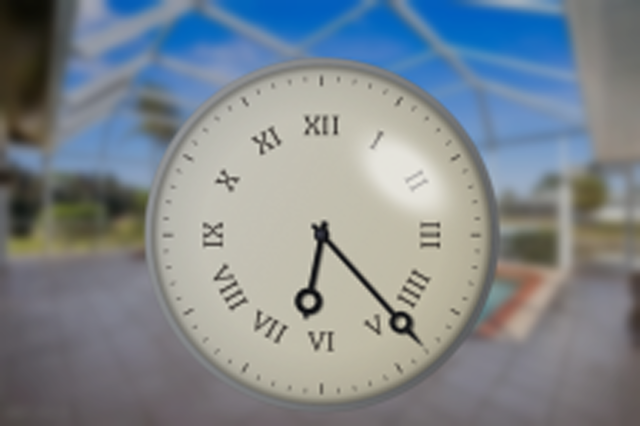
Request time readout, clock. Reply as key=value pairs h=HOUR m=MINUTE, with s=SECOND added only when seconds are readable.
h=6 m=23
